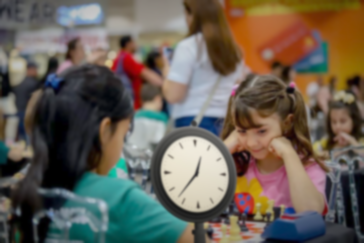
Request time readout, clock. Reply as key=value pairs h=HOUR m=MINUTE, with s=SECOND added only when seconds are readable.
h=12 m=37
